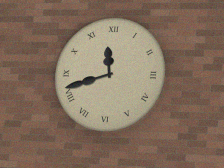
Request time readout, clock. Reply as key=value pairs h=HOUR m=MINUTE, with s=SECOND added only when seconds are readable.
h=11 m=42
